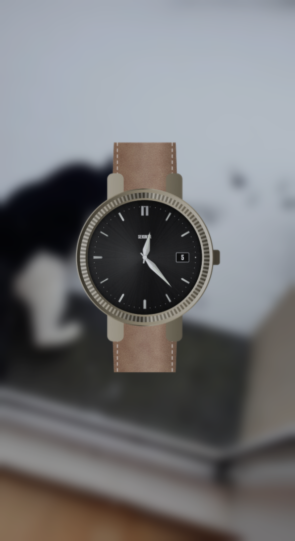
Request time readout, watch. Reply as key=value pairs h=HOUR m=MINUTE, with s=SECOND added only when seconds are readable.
h=12 m=23
